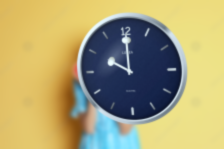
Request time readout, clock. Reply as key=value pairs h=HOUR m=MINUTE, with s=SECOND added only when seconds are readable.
h=10 m=0
